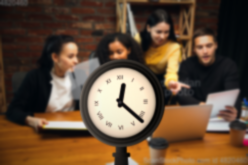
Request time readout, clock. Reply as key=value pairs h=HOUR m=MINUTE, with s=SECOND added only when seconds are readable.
h=12 m=22
